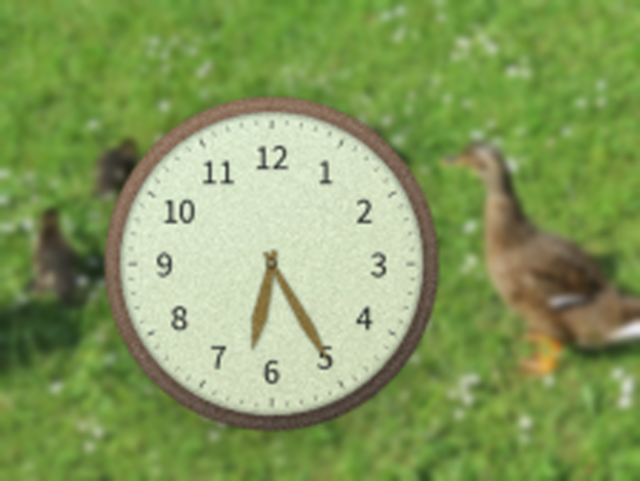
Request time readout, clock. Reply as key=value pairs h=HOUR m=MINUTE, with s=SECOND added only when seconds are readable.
h=6 m=25
